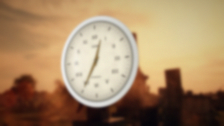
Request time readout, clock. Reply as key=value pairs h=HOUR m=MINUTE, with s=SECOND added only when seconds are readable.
h=12 m=35
